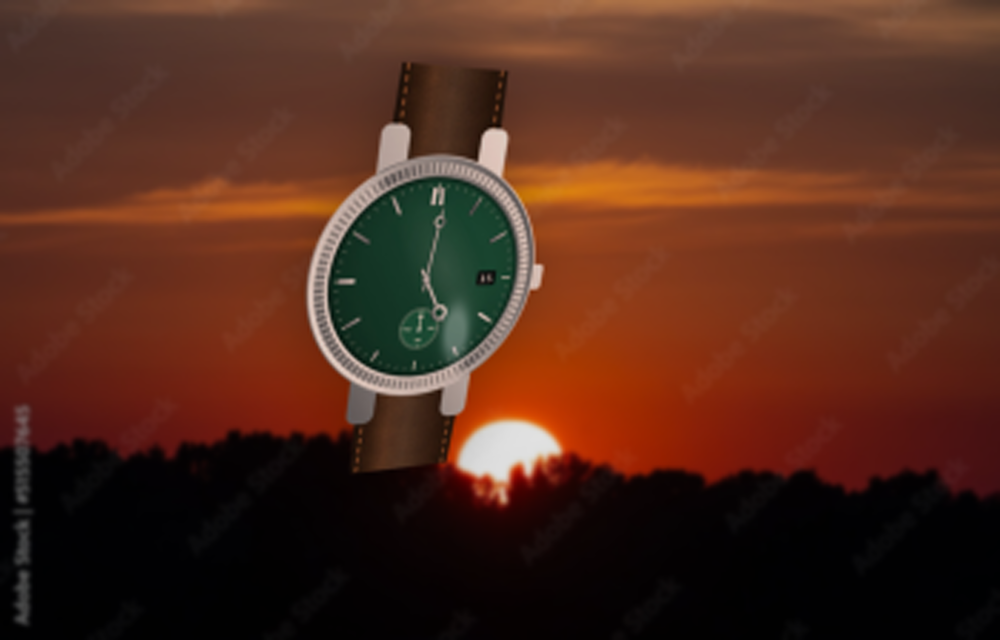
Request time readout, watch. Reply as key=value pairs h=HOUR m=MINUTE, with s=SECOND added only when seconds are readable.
h=5 m=1
